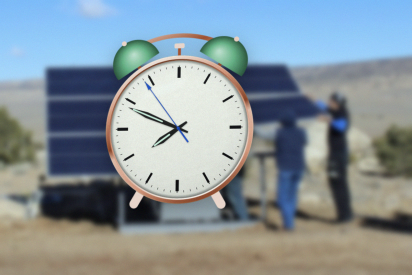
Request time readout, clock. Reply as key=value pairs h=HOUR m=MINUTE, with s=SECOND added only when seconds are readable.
h=7 m=48 s=54
